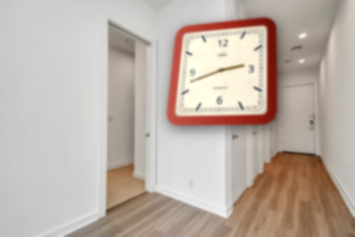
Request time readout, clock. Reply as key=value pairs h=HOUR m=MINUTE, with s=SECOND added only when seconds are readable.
h=2 m=42
